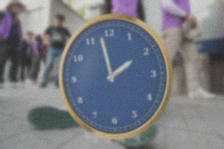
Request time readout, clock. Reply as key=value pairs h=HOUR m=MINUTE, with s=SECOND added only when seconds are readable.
h=1 m=58
